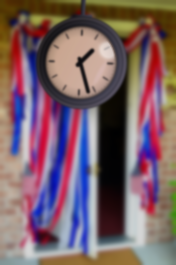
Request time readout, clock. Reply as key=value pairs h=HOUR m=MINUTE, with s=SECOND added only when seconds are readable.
h=1 m=27
